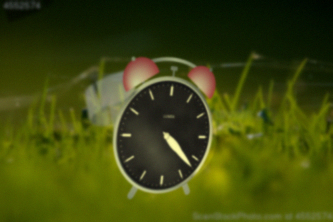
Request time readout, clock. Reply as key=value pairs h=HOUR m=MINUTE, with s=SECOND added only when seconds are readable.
h=4 m=22
